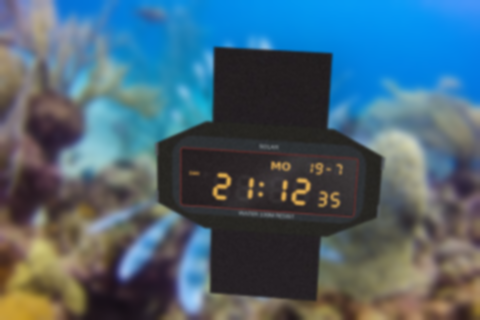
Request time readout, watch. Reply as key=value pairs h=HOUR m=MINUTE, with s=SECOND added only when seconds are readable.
h=21 m=12 s=35
